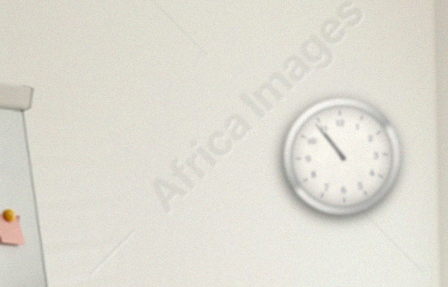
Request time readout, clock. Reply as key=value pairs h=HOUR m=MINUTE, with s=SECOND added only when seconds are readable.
h=10 m=54
